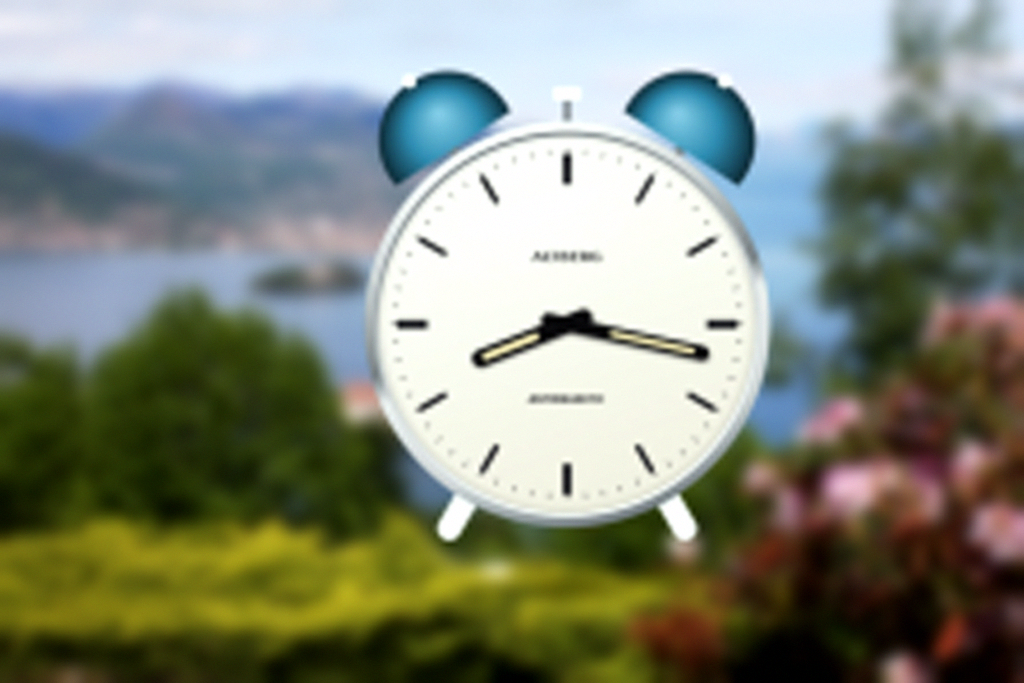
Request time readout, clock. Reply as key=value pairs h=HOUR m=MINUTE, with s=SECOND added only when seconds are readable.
h=8 m=17
